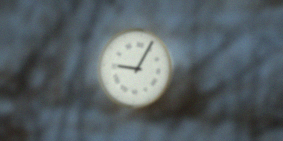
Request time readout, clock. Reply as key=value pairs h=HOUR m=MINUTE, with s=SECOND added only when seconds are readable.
h=9 m=4
